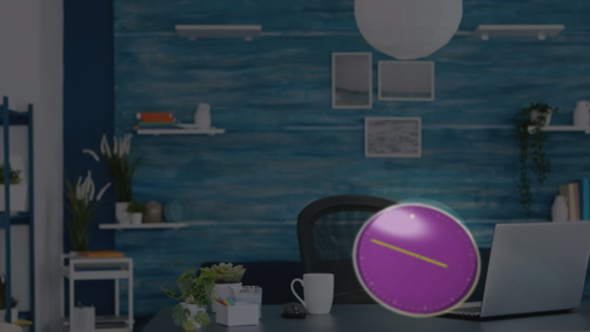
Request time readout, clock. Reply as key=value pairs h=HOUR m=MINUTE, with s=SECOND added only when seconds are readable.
h=3 m=49
